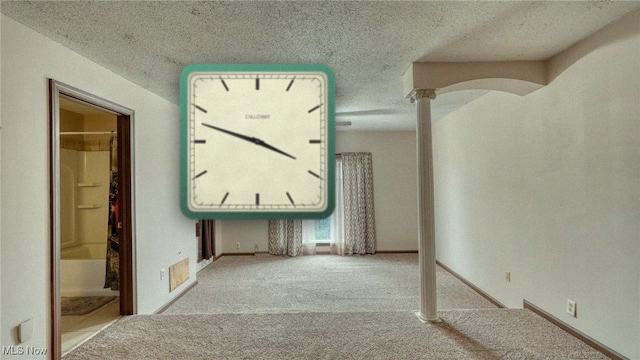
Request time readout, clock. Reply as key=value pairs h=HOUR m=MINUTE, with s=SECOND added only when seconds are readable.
h=3 m=48
